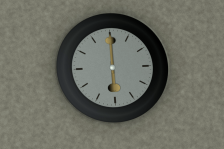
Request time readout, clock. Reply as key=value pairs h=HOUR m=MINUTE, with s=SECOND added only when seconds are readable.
h=6 m=0
